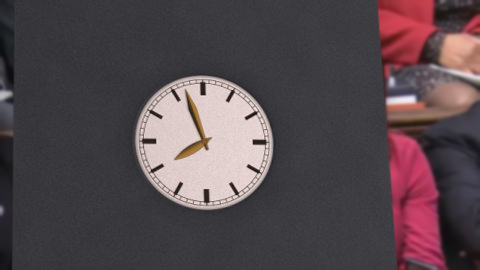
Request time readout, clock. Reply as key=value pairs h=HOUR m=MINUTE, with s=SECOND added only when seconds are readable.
h=7 m=57
